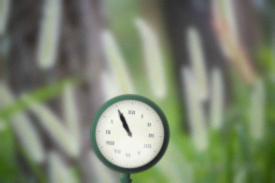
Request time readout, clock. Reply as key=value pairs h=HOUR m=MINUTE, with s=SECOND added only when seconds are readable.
h=10 m=55
